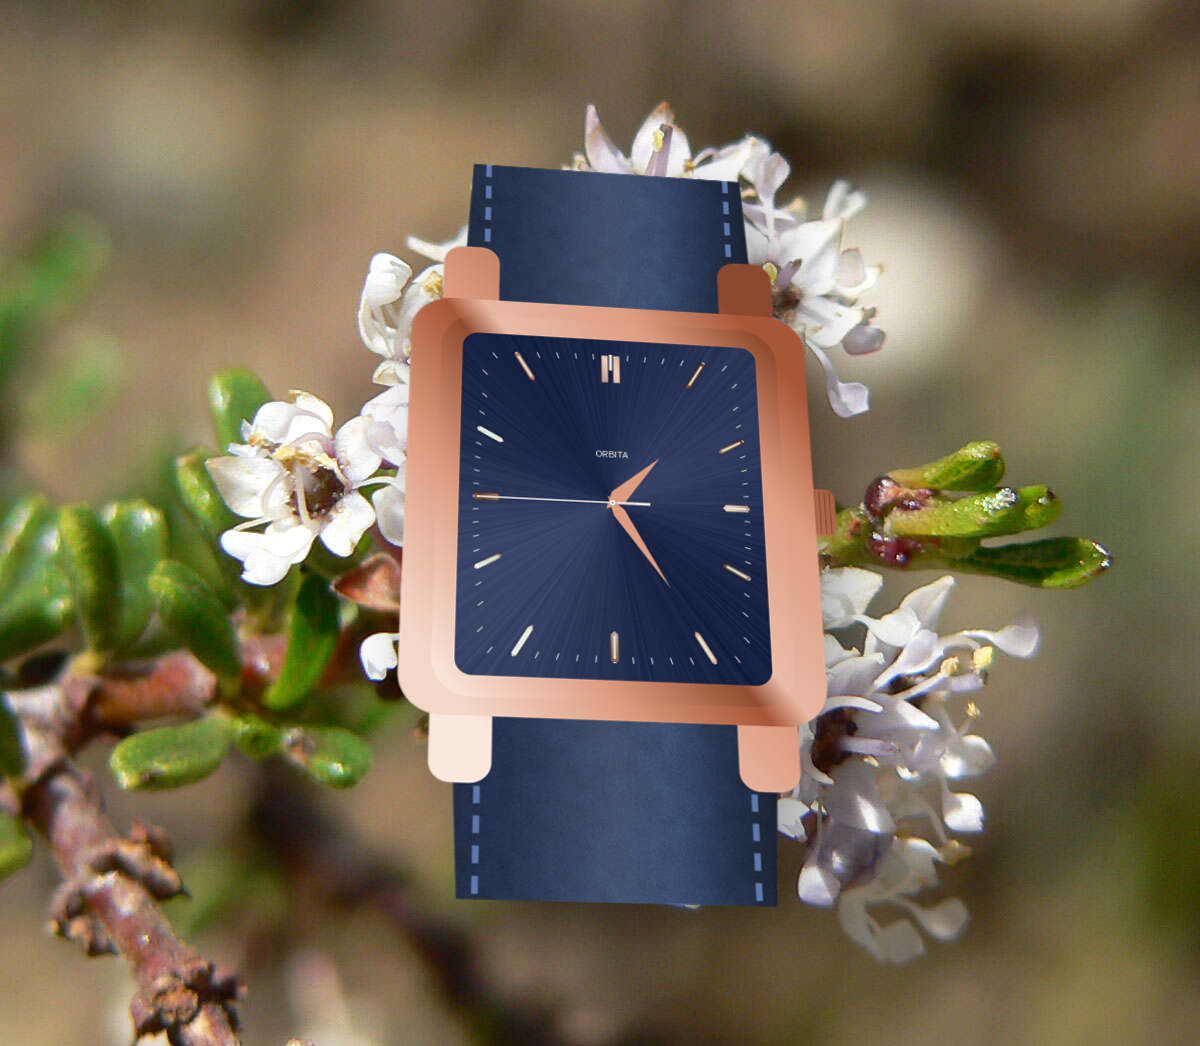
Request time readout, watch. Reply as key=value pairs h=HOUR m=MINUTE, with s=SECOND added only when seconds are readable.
h=1 m=24 s=45
